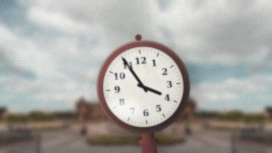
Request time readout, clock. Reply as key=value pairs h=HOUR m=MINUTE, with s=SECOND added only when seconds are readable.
h=3 m=55
